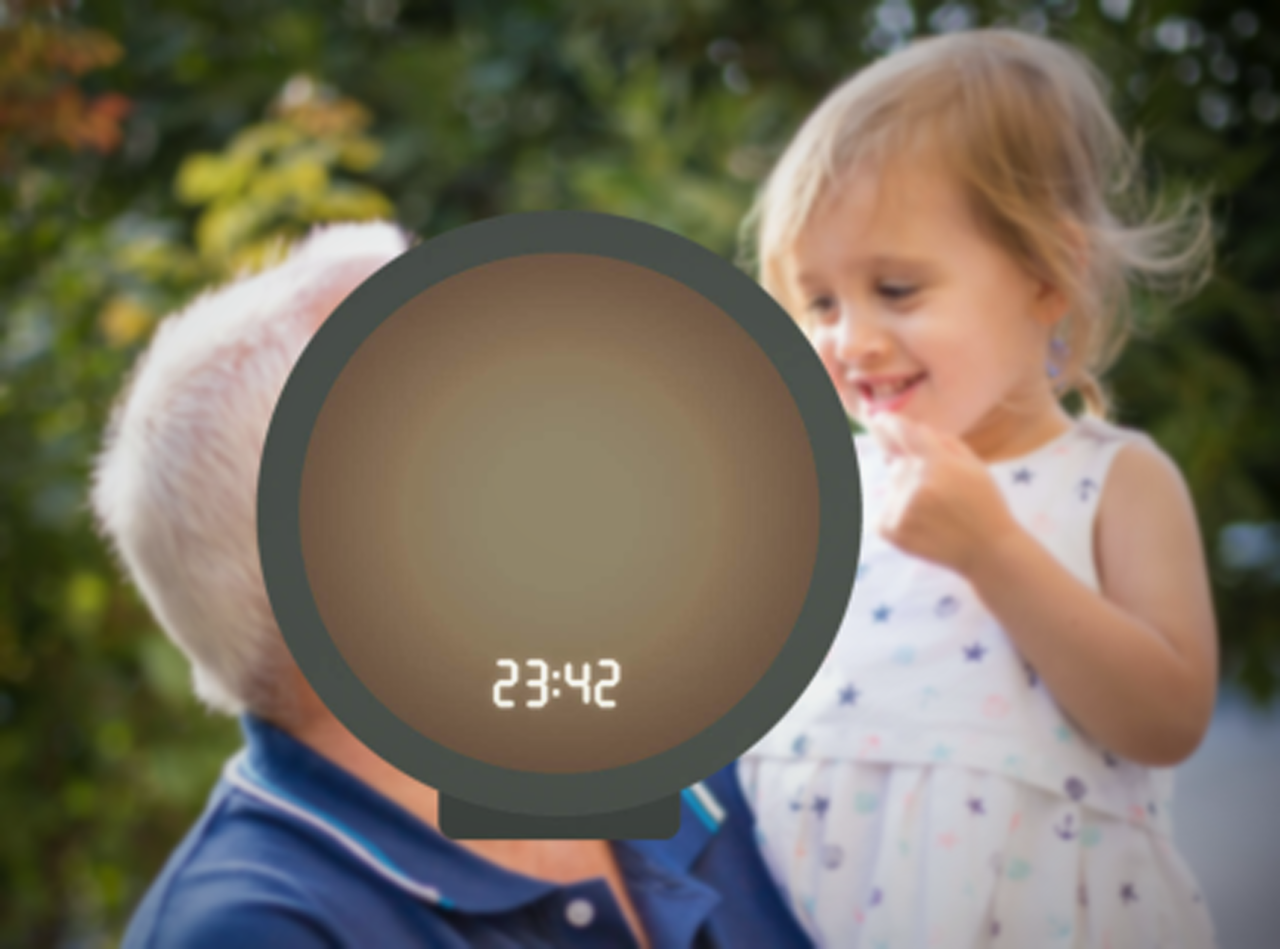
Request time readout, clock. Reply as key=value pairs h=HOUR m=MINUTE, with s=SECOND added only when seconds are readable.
h=23 m=42
